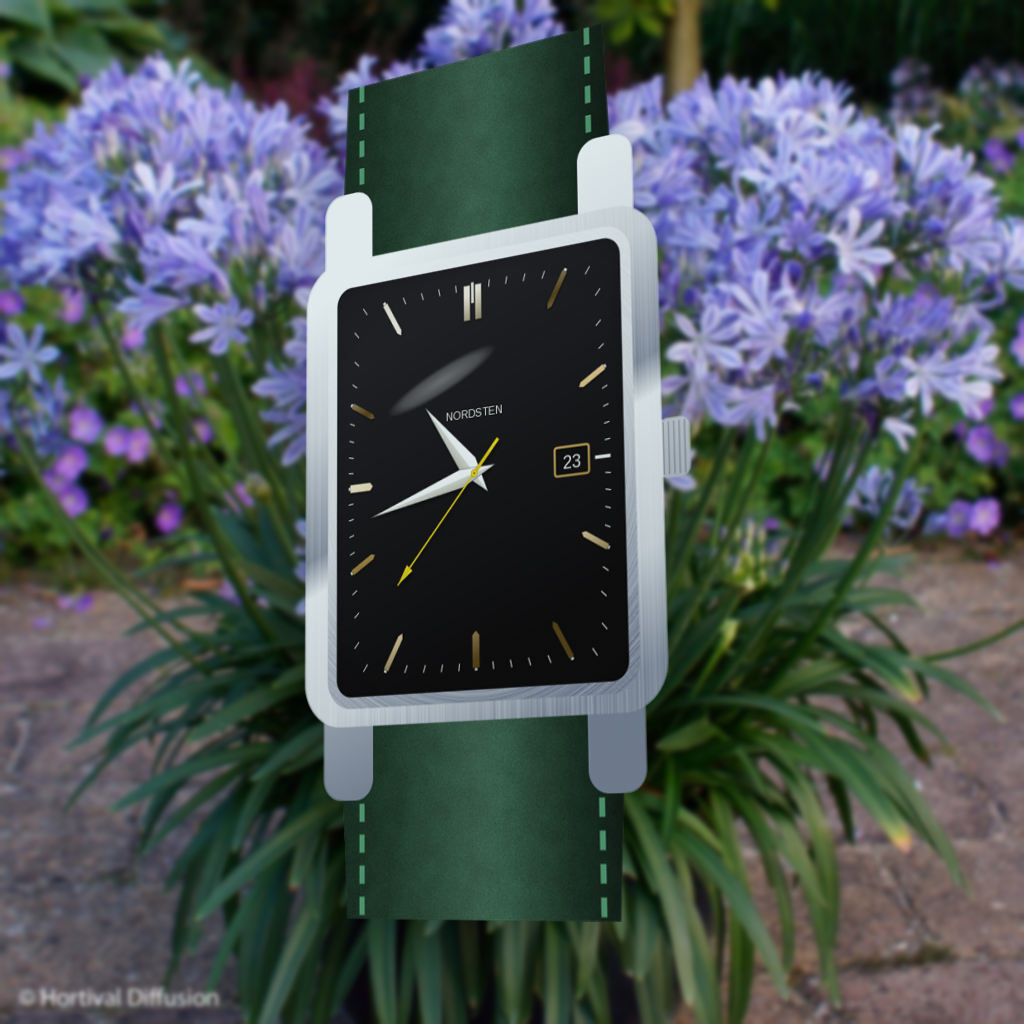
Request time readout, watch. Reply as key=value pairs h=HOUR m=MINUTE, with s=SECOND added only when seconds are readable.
h=10 m=42 s=37
